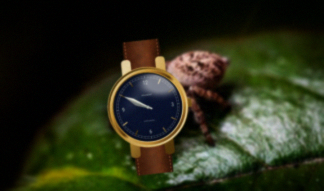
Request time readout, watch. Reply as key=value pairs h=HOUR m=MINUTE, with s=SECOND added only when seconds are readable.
h=9 m=50
